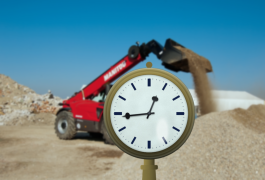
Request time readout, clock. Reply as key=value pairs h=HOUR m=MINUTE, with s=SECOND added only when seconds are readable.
h=12 m=44
